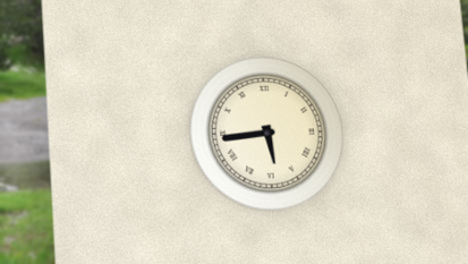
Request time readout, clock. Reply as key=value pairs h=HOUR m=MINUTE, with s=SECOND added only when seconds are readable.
h=5 m=44
